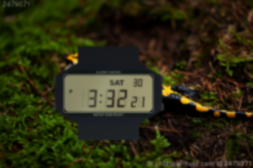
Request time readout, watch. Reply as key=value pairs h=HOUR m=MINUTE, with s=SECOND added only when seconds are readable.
h=3 m=32 s=21
